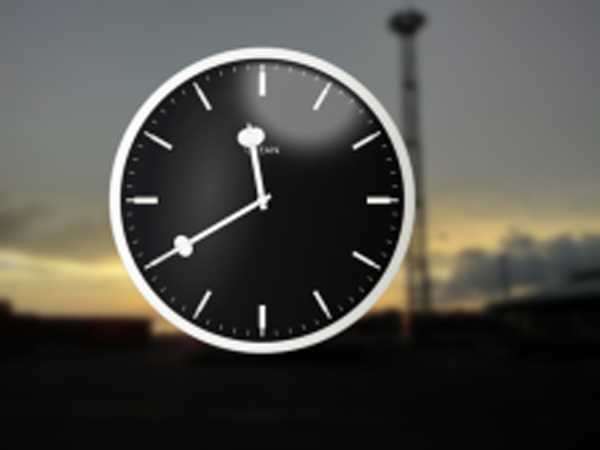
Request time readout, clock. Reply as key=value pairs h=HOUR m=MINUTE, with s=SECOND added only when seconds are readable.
h=11 m=40
